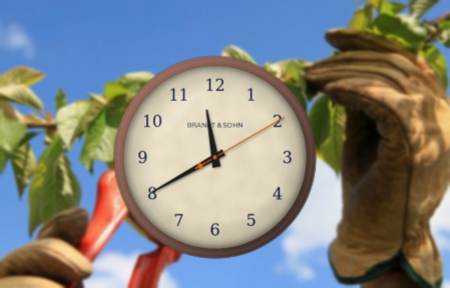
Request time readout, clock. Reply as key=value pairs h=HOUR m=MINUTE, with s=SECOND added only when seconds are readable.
h=11 m=40 s=10
